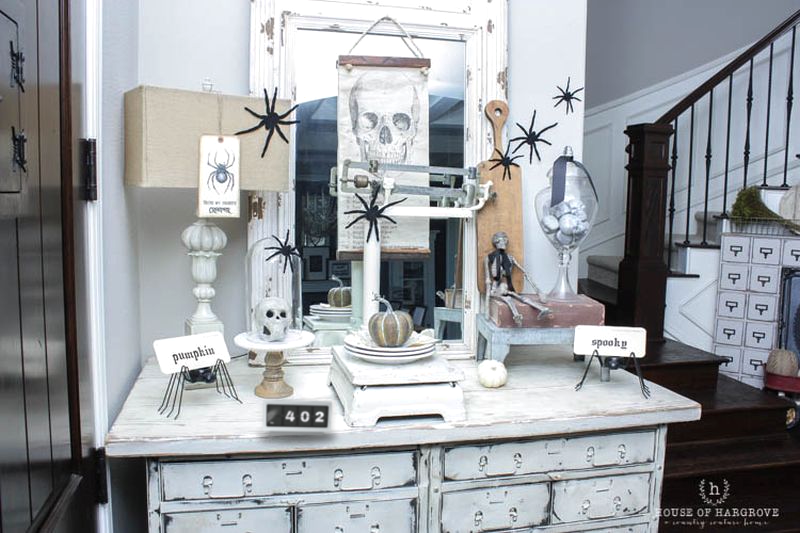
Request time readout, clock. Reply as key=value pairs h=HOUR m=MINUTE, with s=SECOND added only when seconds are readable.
h=4 m=2
